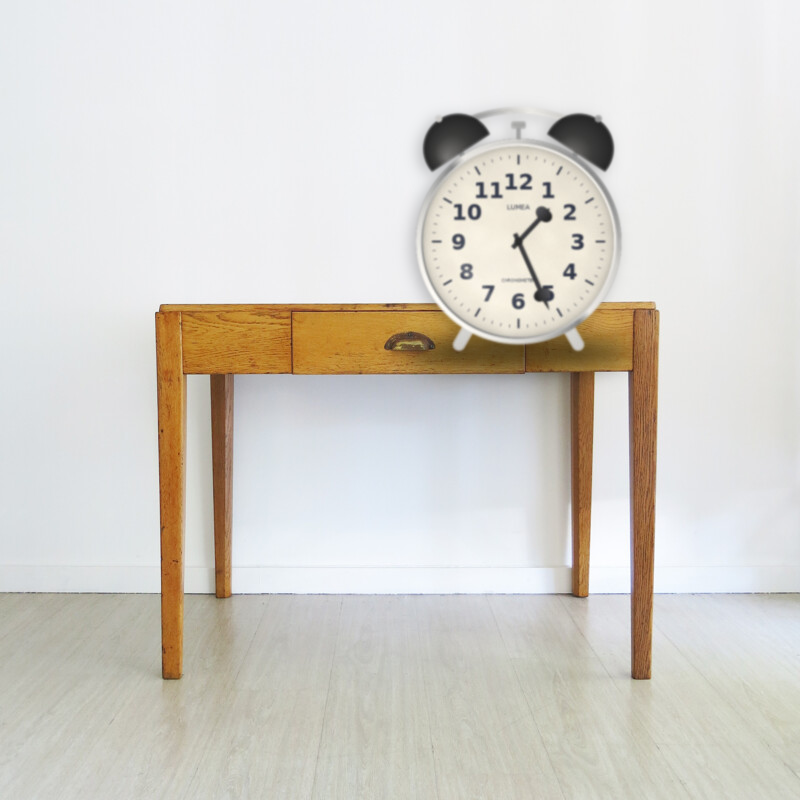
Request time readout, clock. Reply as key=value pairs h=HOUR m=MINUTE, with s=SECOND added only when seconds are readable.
h=1 m=26
